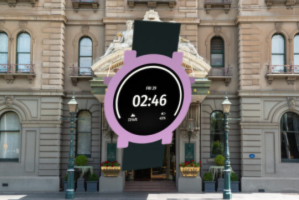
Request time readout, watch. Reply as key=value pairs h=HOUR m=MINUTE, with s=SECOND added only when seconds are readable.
h=2 m=46
